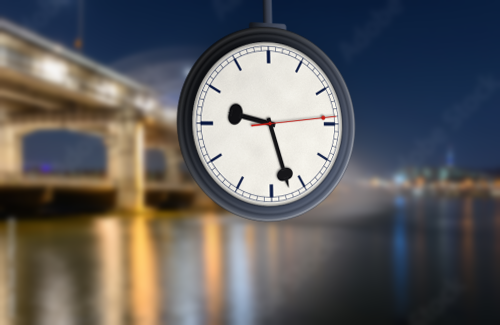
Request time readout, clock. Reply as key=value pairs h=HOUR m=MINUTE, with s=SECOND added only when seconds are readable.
h=9 m=27 s=14
